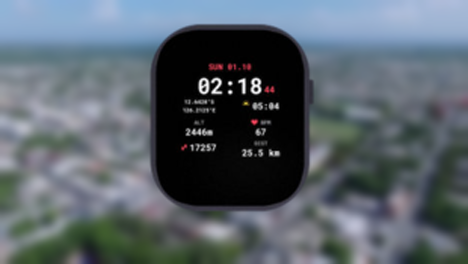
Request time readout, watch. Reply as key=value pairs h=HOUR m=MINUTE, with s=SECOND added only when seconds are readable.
h=2 m=18
